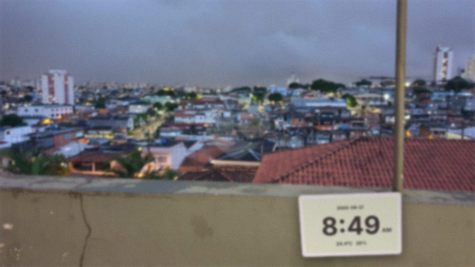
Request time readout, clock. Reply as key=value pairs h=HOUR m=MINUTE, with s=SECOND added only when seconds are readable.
h=8 m=49
